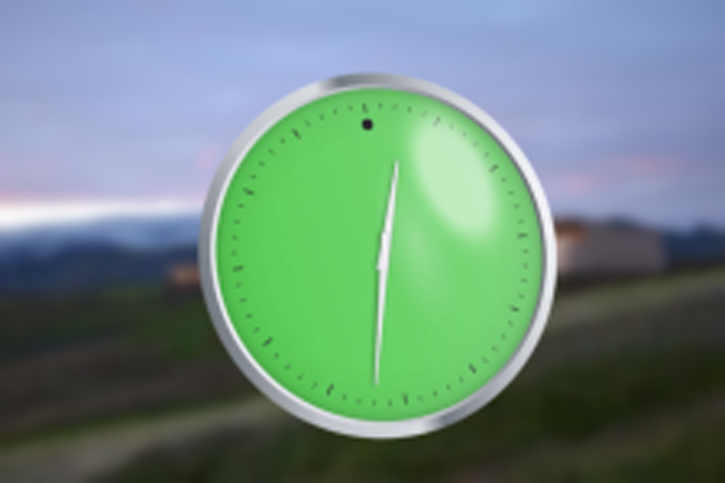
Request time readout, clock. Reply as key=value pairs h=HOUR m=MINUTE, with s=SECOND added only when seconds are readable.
h=12 m=32
